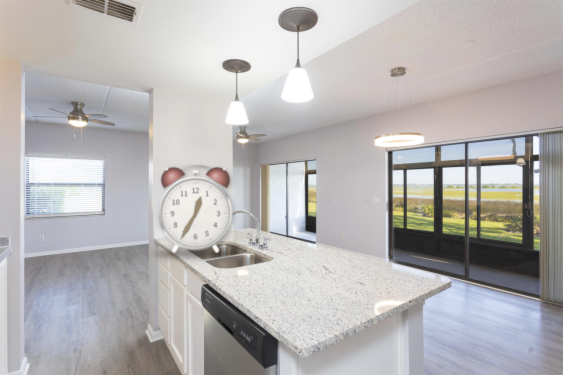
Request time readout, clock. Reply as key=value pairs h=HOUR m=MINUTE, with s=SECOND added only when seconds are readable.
h=12 m=35
